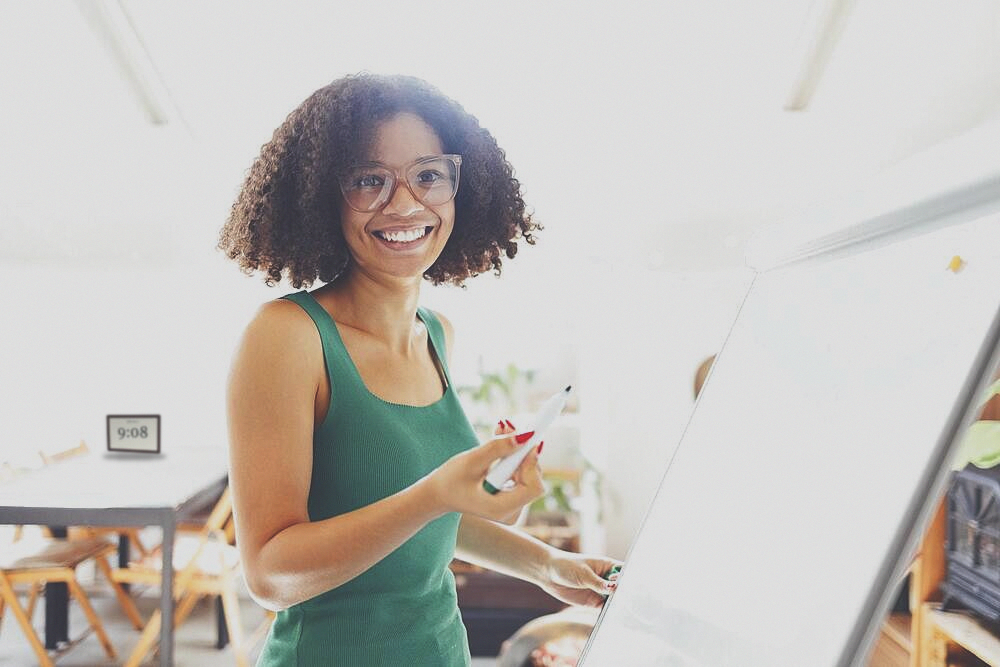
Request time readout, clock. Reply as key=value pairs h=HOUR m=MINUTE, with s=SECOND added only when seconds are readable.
h=9 m=8
